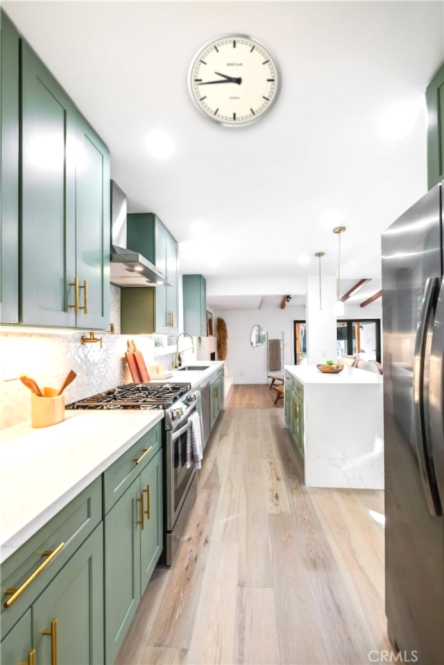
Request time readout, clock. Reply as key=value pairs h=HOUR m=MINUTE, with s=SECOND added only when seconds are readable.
h=9 m=44
